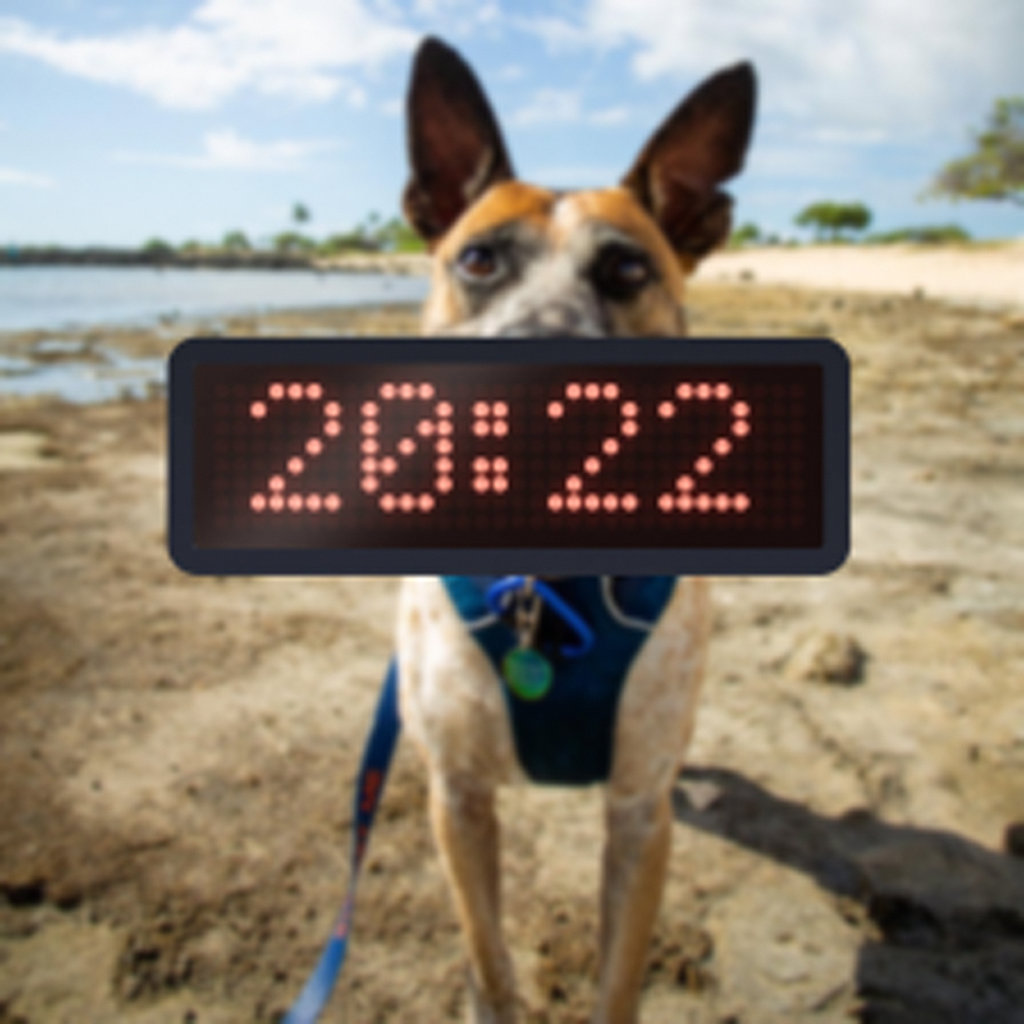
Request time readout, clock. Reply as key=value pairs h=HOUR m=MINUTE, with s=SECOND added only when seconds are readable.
h=20 m=22
